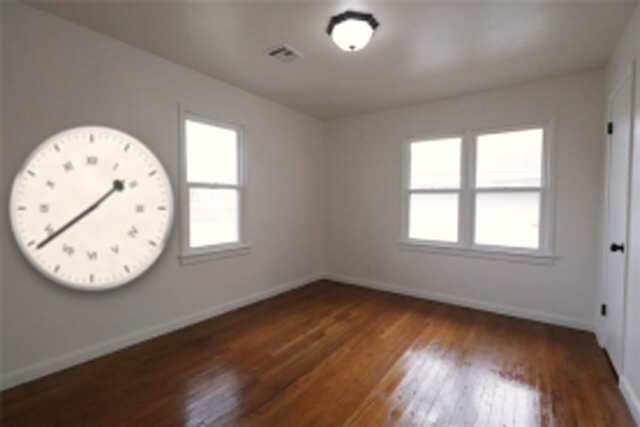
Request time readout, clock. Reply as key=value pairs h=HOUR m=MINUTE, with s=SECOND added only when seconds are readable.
h=1 m=39
